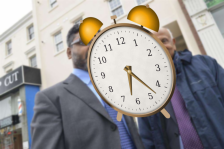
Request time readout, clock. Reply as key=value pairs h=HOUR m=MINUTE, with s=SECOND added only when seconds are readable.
h=6 m=23
